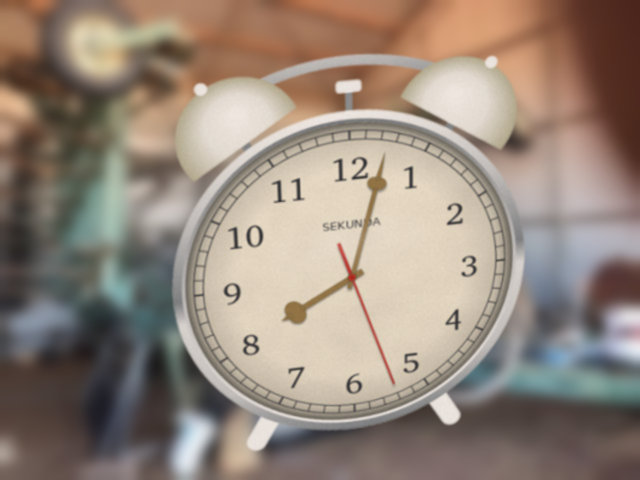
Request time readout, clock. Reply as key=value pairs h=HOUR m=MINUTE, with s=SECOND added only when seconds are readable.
h=8 m=2 s=27
